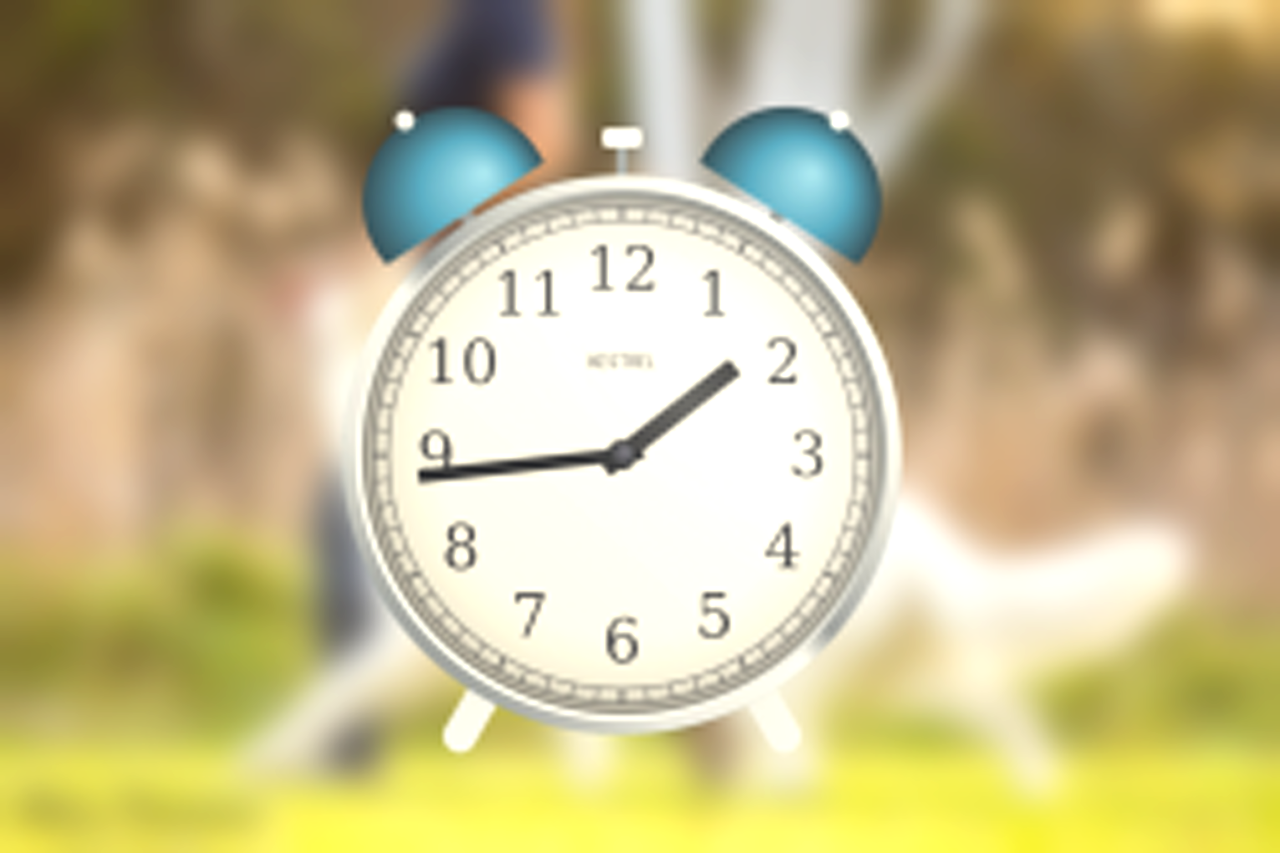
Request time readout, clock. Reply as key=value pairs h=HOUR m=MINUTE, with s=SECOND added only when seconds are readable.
h=1 m=44
